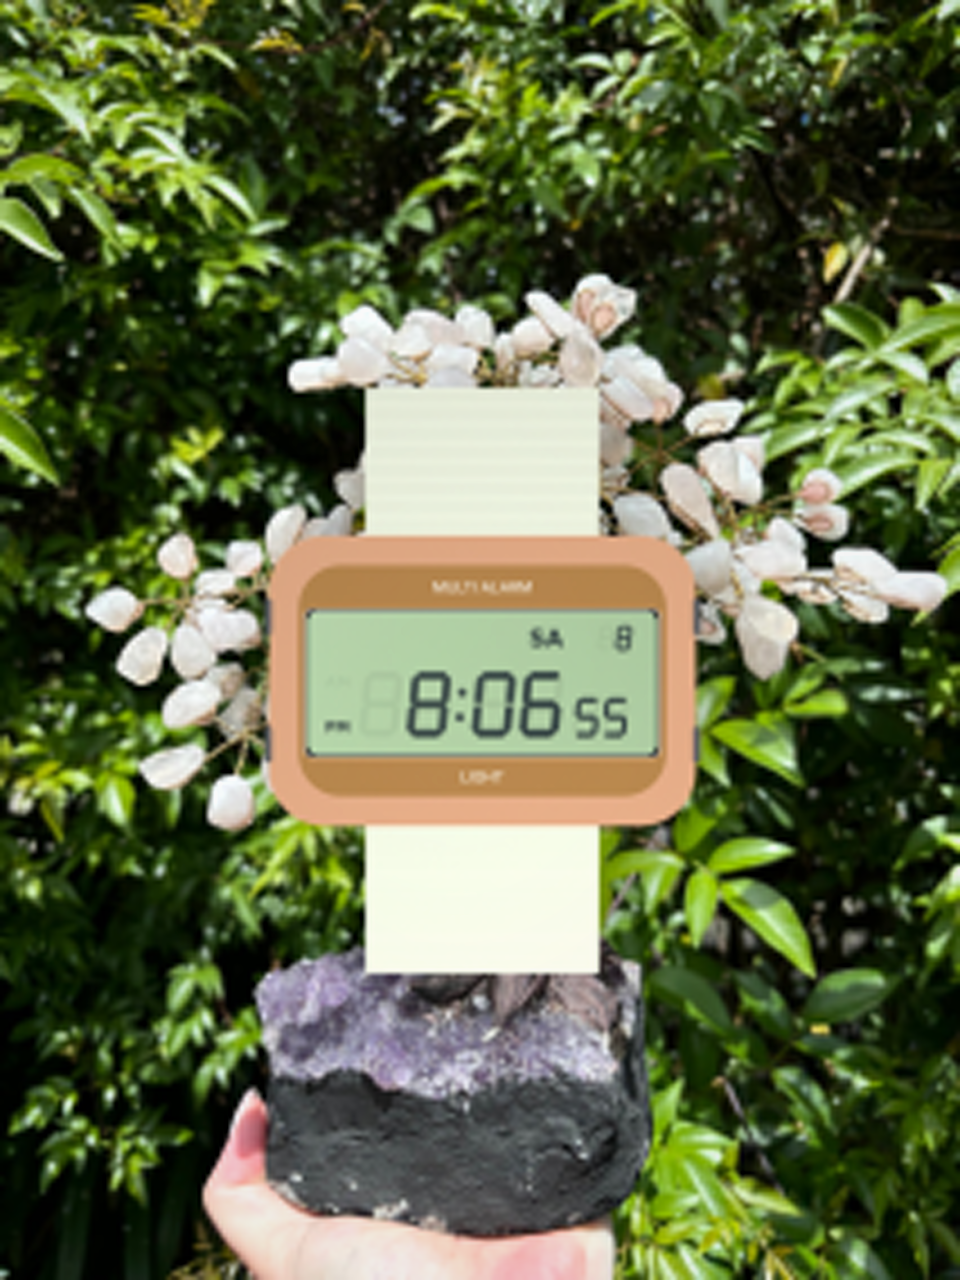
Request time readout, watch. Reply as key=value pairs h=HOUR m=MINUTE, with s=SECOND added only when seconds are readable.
h=8 m=6 s=55
